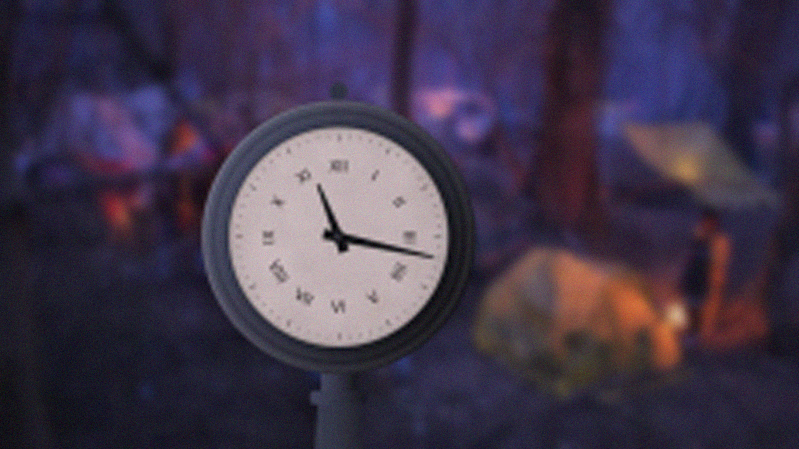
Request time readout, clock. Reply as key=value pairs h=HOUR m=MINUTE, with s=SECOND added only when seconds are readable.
h=11 m=17
